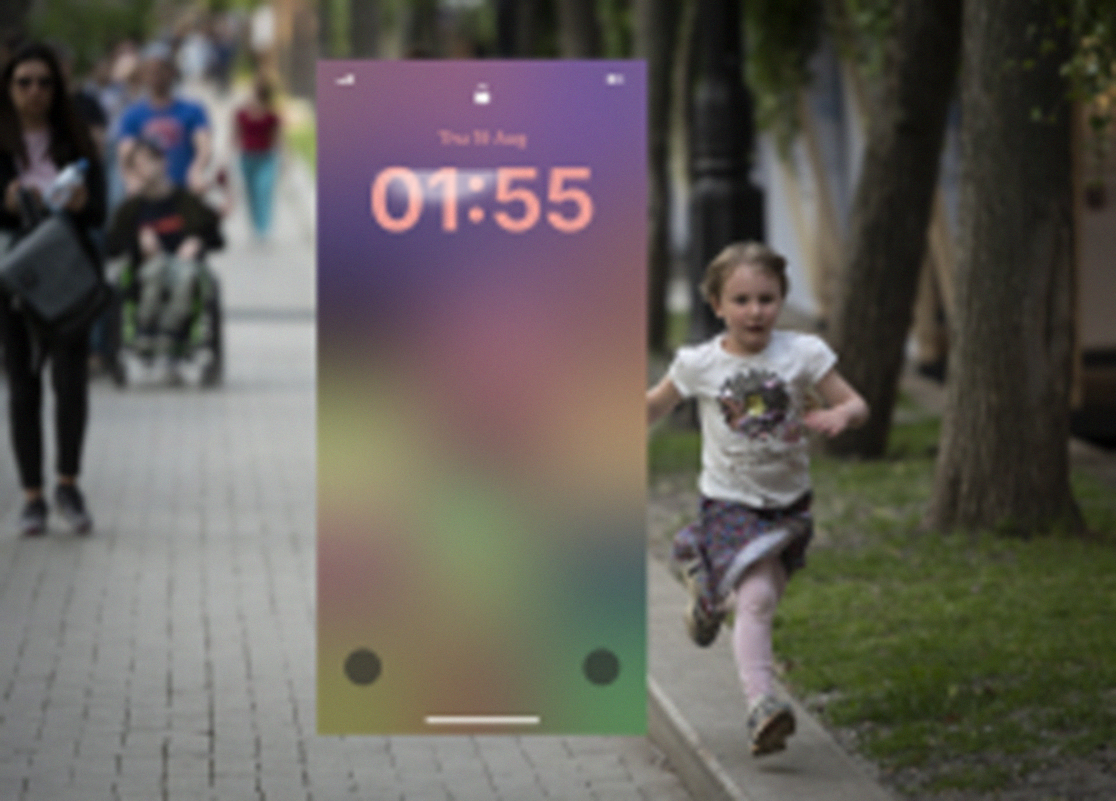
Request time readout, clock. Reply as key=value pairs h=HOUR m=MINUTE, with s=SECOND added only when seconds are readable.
h=1 m=55
